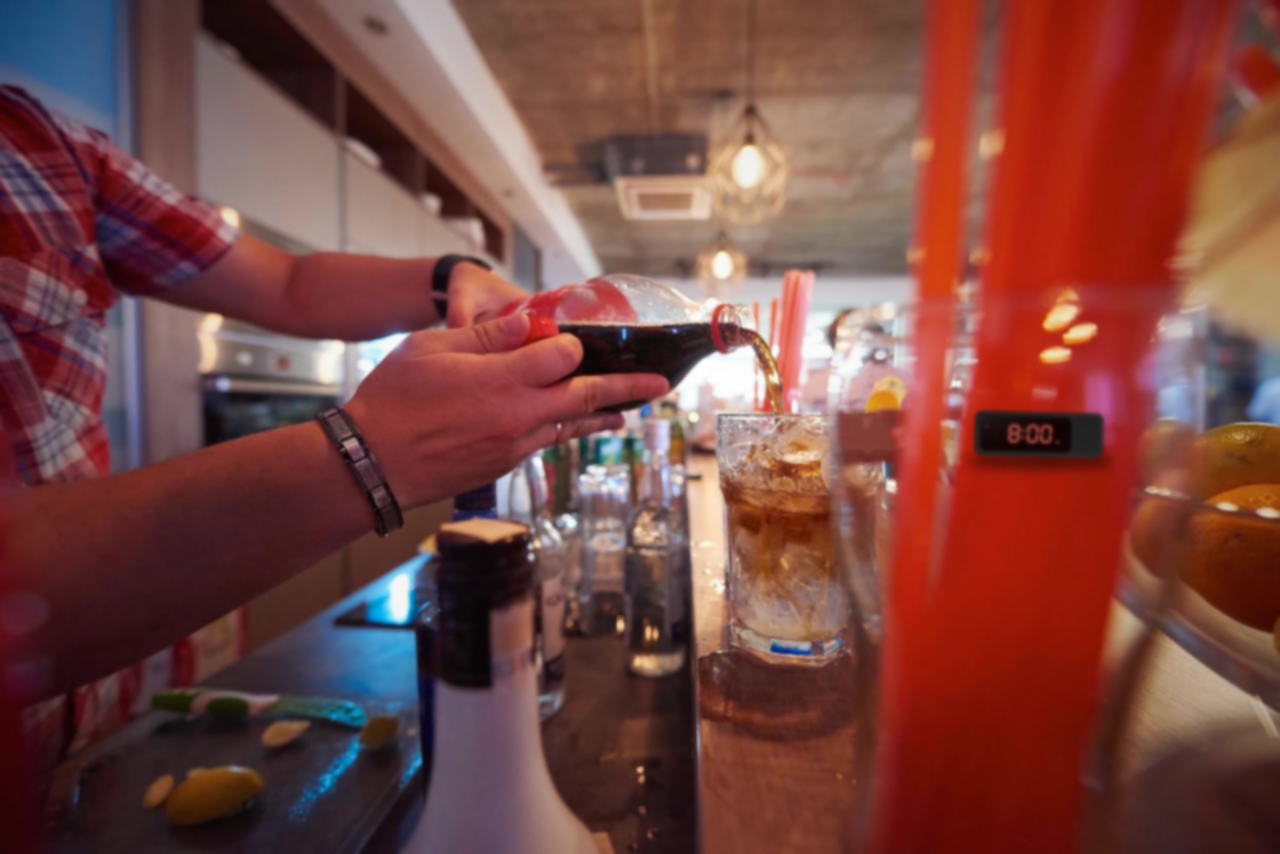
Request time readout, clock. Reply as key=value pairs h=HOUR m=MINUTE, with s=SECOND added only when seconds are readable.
h=8 m=0
